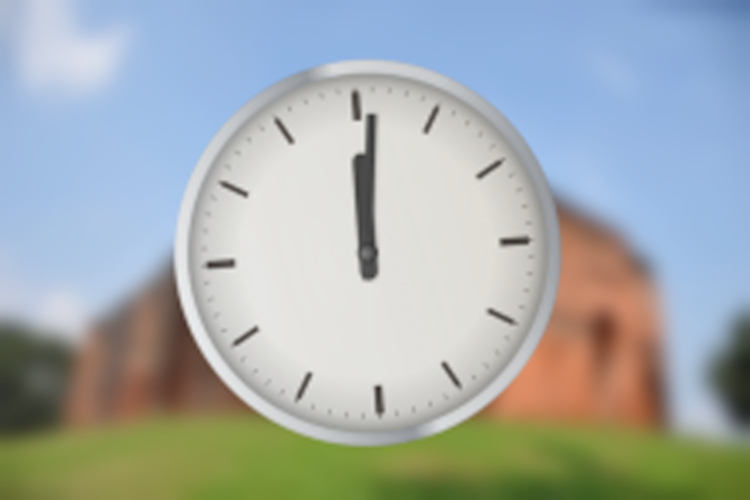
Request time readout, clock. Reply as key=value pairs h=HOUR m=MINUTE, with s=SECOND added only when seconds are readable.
h=12 m=1
